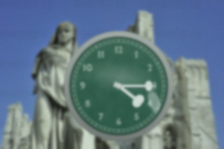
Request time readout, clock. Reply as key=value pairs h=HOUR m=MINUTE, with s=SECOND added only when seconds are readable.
h=4 m=15
